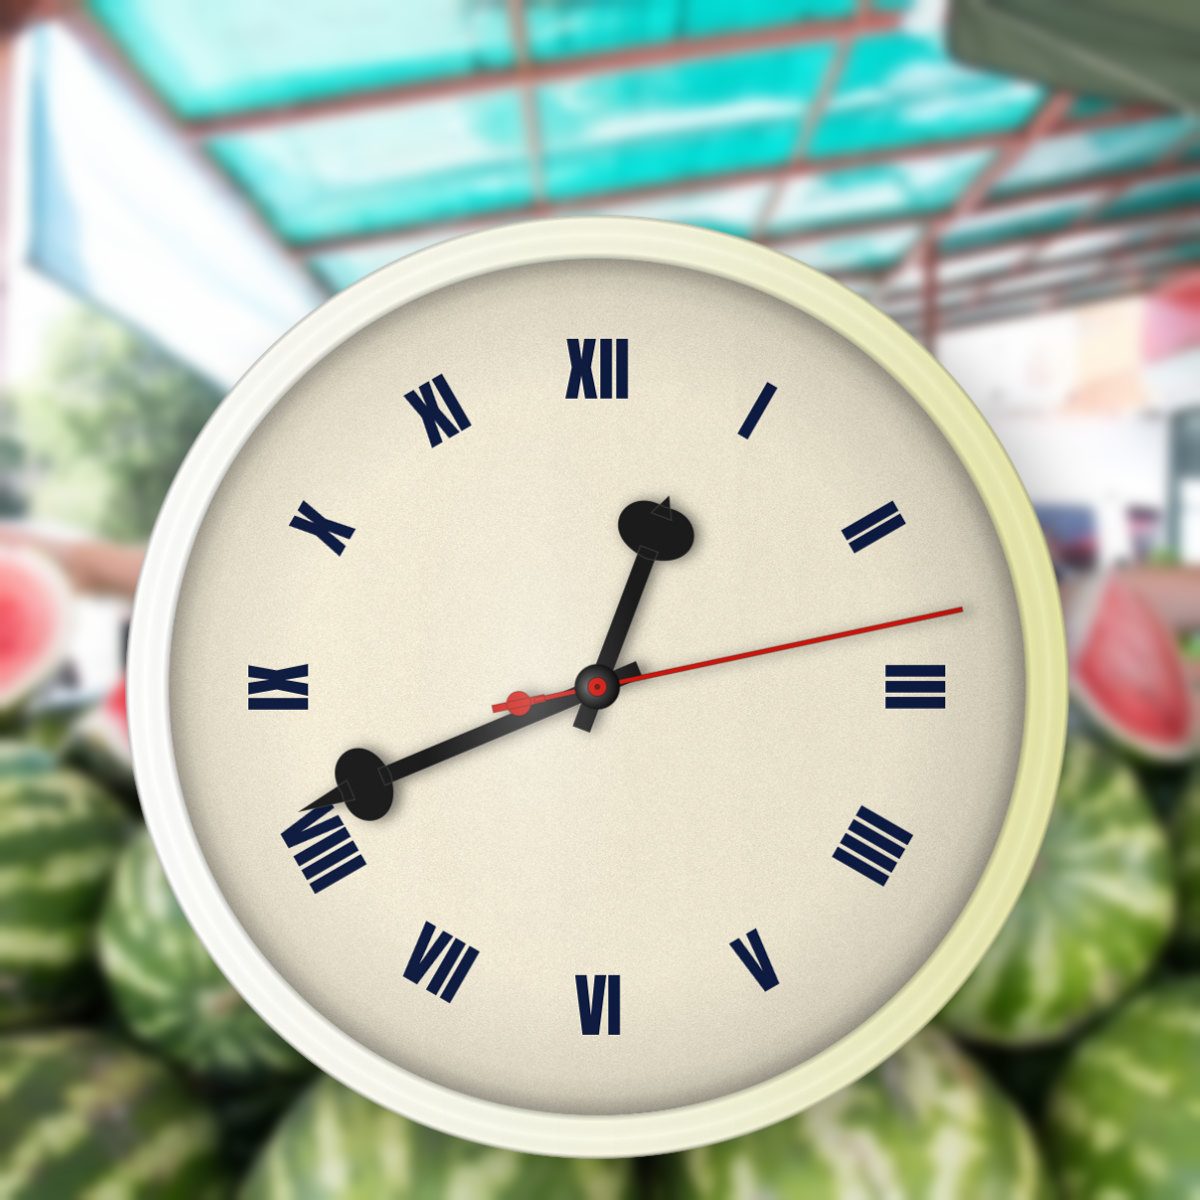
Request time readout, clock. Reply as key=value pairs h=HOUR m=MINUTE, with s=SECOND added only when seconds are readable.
h=12 m=41 s=13
